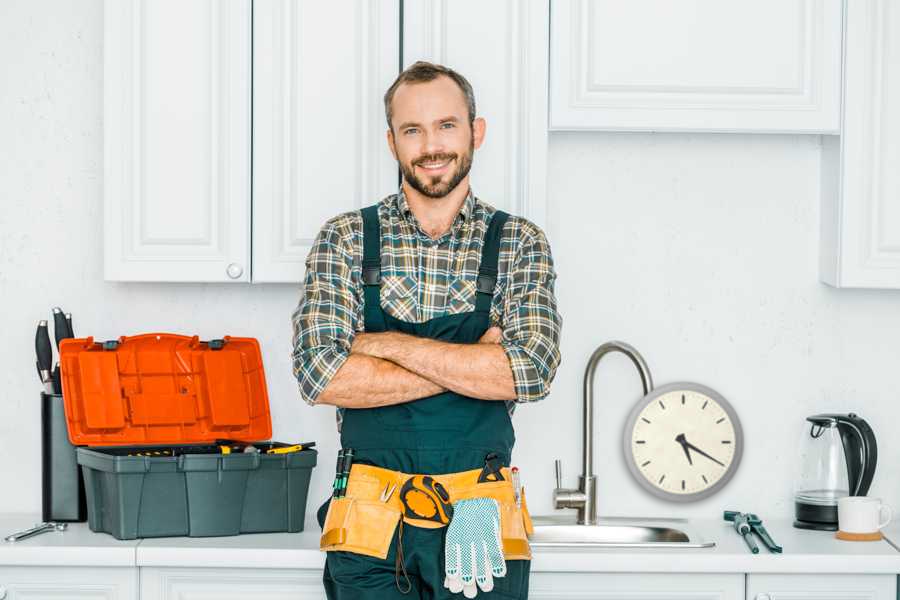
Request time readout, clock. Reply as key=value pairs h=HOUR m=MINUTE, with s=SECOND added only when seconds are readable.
h=5 m=20
